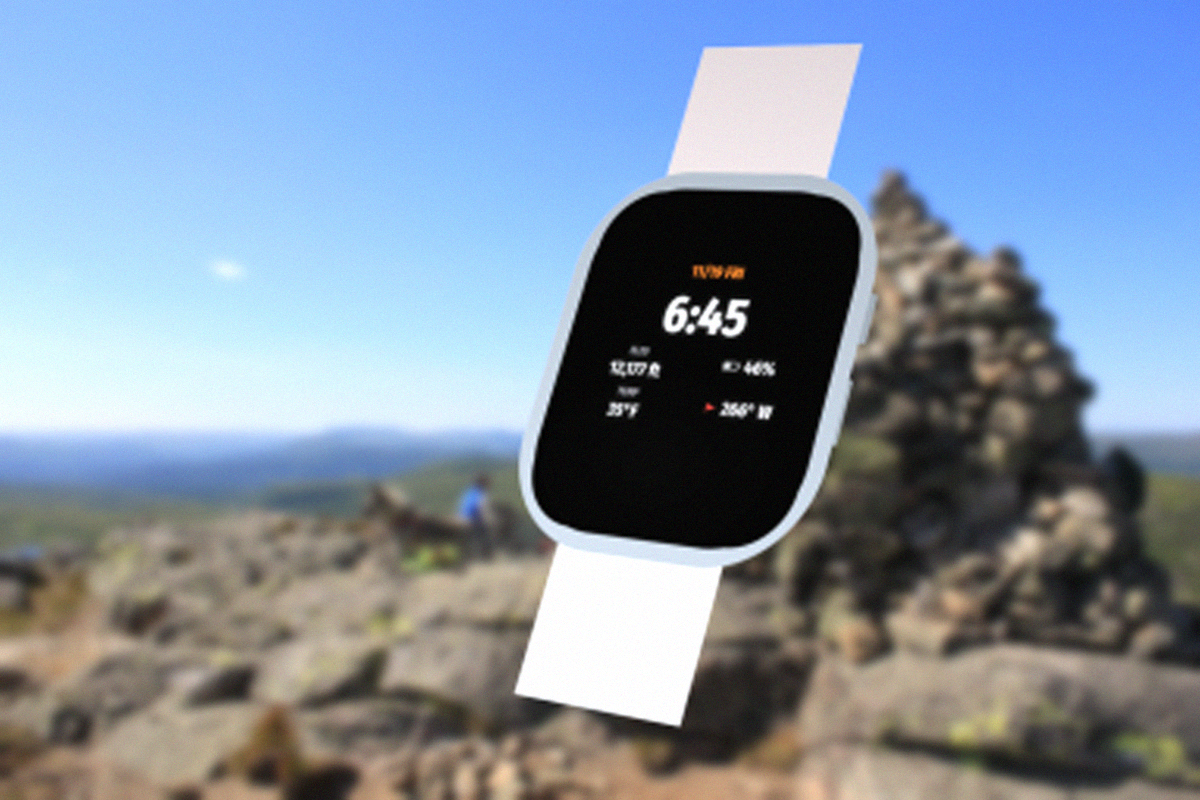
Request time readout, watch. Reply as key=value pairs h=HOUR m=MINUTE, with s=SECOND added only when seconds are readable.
h=6 m=45
